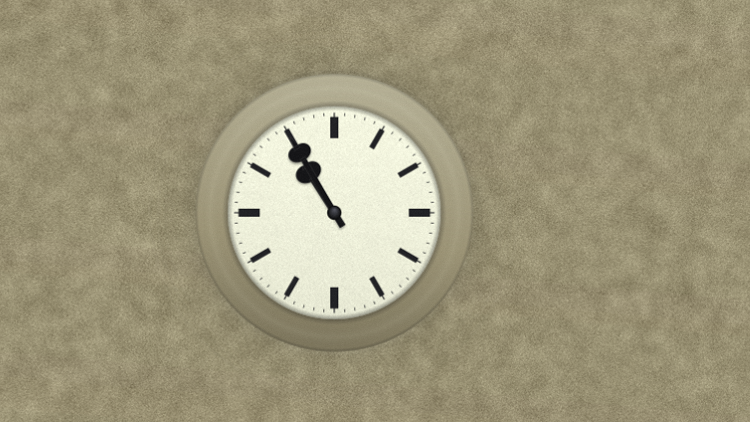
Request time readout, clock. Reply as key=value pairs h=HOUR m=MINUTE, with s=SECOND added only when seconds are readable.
h=10 m=55
